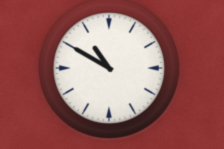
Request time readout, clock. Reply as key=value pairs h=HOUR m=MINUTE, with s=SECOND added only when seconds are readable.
h=10 m=50
